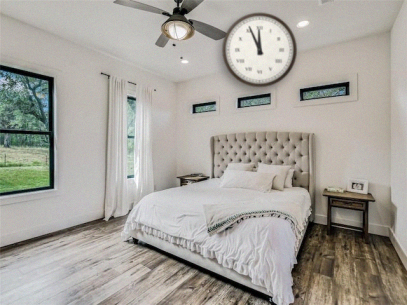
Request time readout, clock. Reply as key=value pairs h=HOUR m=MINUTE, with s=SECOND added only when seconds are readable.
h=11 m=56
